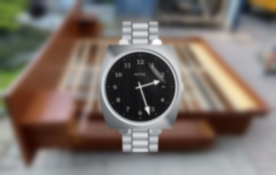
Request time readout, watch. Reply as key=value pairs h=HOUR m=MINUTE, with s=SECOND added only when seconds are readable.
h=2 m=27
